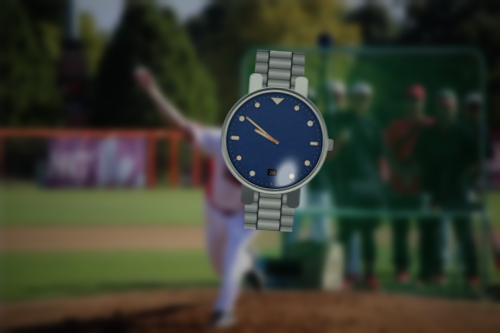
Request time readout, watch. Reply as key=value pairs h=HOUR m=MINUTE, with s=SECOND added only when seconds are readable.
h=9 m=51
